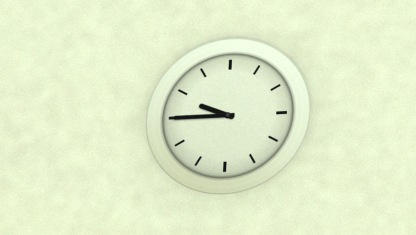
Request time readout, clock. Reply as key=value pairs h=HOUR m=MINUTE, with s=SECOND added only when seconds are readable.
h=9 m=45
